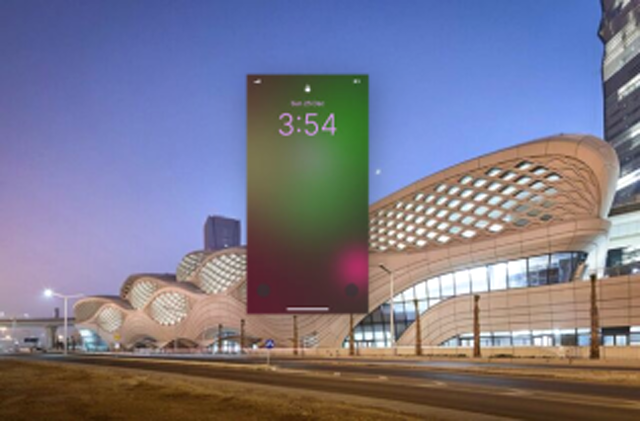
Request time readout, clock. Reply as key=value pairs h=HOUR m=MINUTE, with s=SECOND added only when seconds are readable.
h=3 m=54
